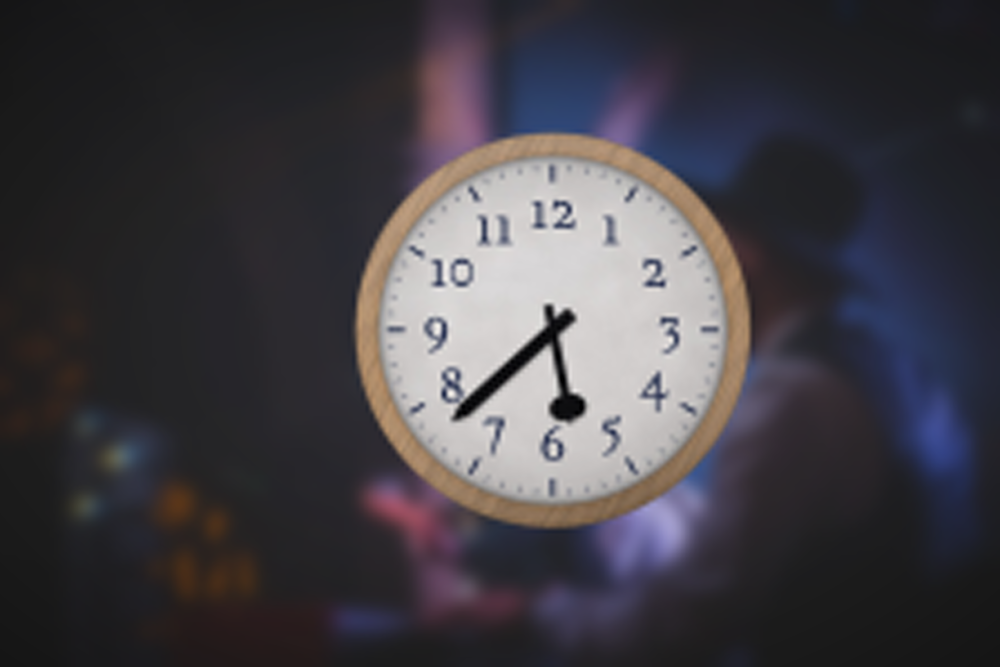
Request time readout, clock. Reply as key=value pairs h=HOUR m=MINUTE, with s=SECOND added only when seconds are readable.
h=5 m=38
